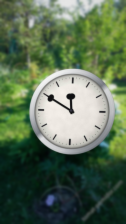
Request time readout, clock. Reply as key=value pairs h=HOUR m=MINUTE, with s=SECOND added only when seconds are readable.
h=11 m=50
